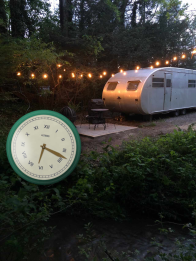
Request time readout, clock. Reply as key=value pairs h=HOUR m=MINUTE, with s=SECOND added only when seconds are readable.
h=6 m=18
